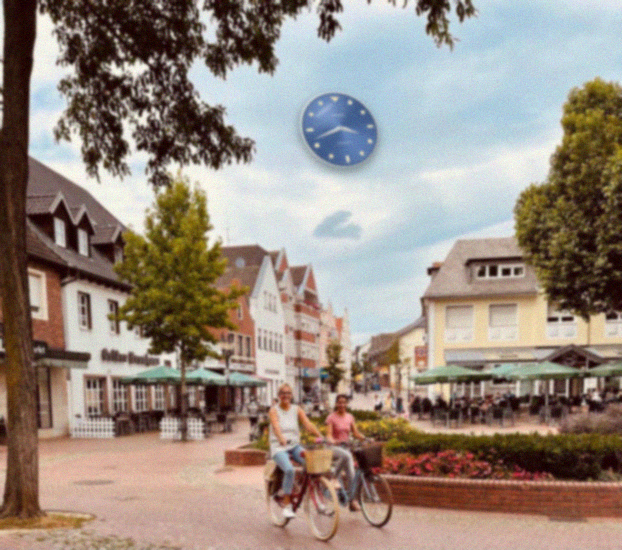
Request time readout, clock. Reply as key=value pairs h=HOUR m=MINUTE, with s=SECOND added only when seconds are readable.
h=3 m=42
